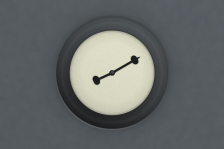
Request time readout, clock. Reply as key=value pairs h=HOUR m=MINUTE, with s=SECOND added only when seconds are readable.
h=8 m=10
